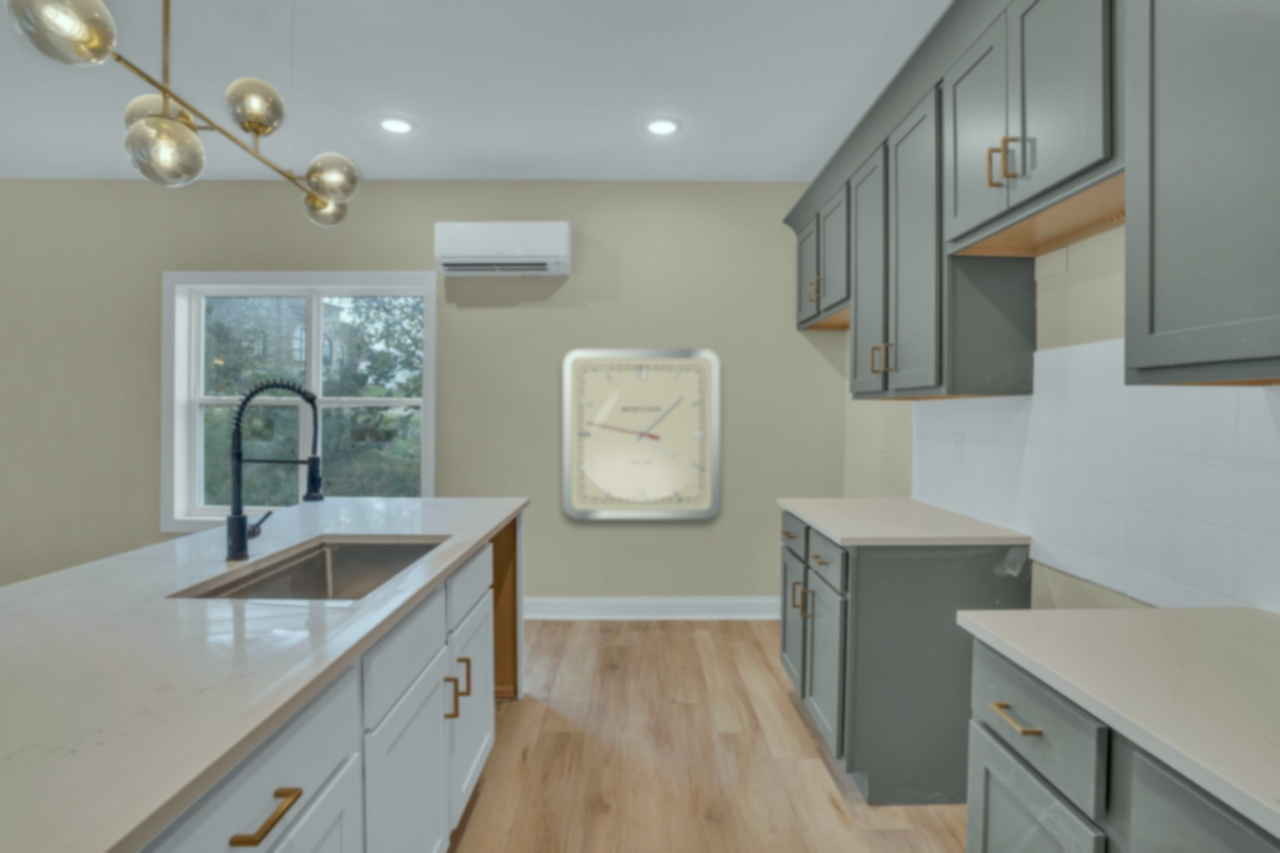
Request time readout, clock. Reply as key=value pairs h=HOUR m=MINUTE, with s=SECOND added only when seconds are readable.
h=4 m=7 s=47
